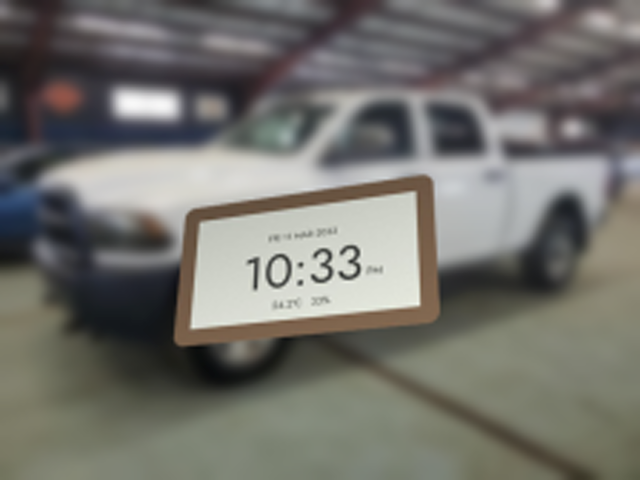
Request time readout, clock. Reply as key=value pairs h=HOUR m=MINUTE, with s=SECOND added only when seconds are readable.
h=10 m=33
